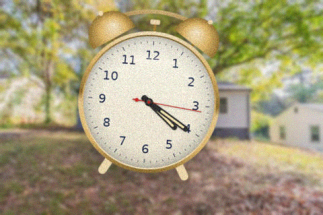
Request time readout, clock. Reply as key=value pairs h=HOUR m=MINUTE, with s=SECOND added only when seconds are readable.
h=4 m=20 s=16
